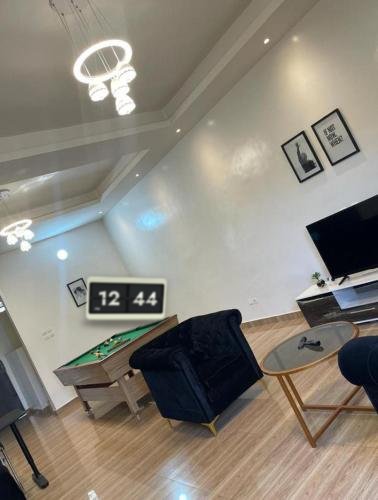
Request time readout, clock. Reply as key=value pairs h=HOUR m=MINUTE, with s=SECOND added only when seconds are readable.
h=12 m=44
